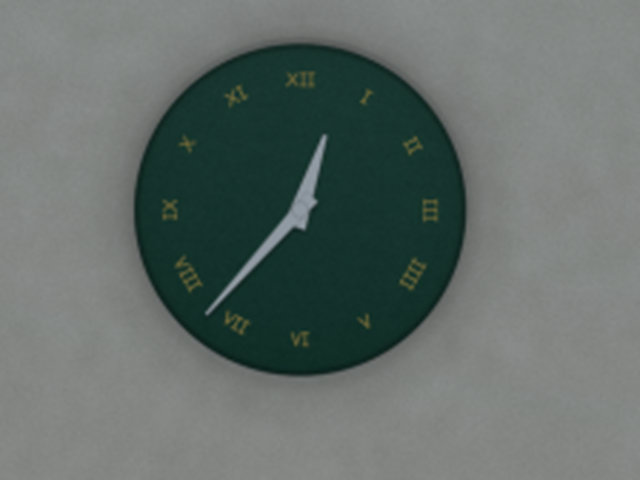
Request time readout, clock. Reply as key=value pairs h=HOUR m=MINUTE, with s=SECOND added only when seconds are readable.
h=12 m=37
